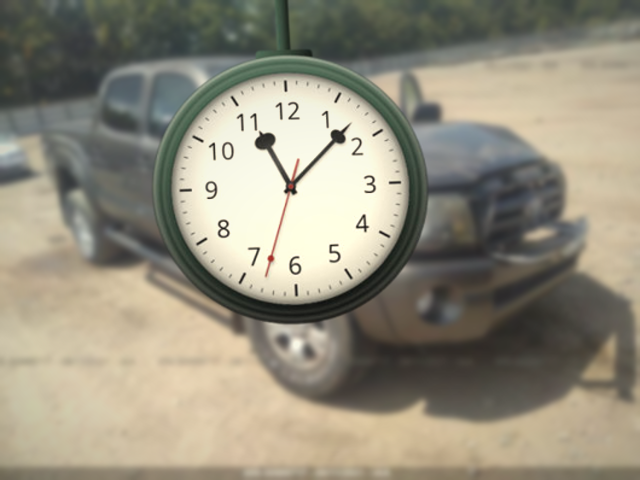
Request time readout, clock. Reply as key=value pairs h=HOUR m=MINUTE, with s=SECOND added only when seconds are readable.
h=11 m=7 s=33
